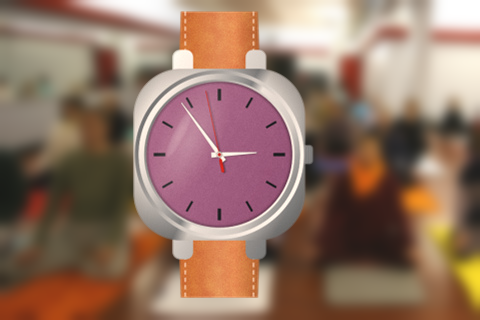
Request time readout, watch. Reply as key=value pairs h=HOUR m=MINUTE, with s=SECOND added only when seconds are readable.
h=2 m=53 s=58
